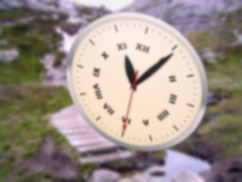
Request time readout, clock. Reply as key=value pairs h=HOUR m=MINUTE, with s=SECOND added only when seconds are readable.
h=11 m=5 s=30
